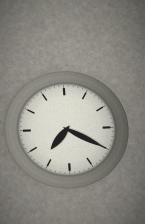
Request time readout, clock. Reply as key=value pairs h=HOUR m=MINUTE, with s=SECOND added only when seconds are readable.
h=7 m=20
